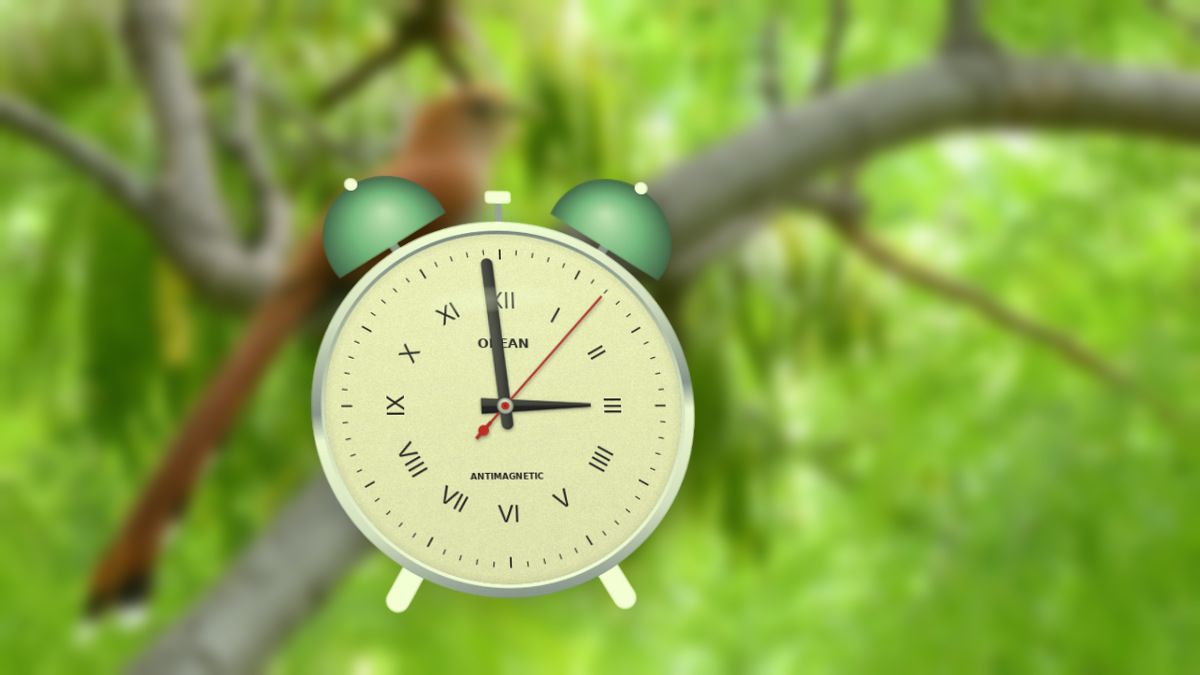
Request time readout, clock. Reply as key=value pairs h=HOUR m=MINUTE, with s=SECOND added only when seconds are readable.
h=2 m=59 s=7
